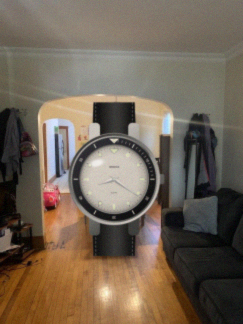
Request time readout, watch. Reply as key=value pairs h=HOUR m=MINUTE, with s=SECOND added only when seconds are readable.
h=8 m=21
